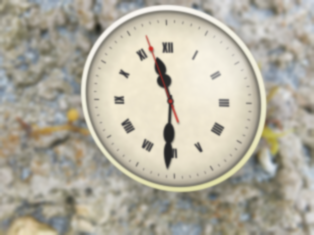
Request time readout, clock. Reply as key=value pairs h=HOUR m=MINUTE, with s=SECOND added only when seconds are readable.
h=11 m=30 s=57
